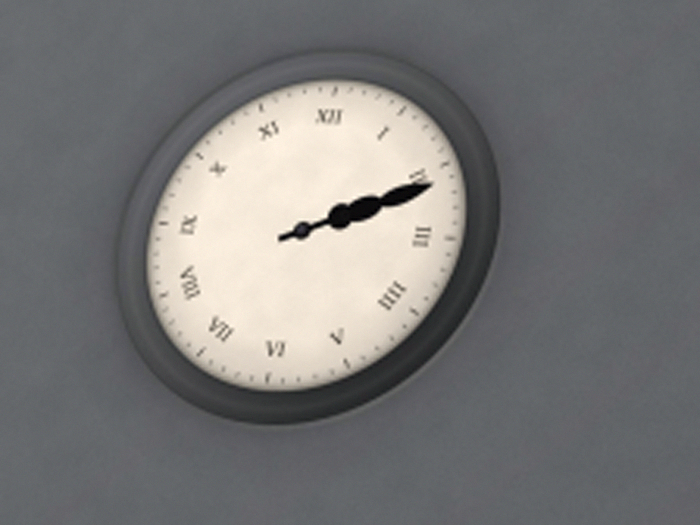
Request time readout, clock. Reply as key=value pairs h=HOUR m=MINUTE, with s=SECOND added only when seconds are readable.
h=2 m=11
